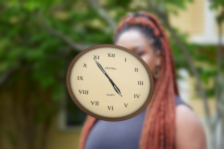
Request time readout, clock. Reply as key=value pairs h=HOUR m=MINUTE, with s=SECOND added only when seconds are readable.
h=4 m=54
